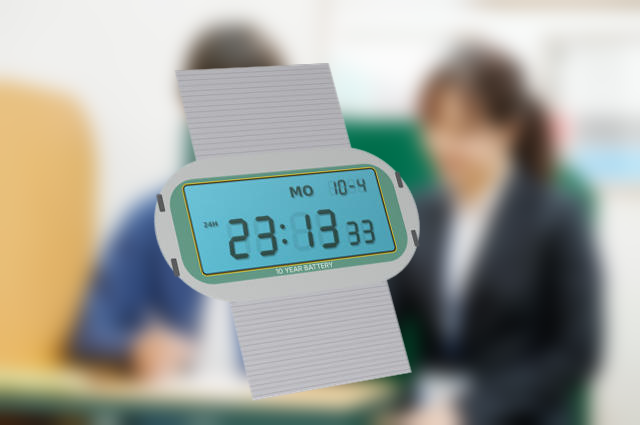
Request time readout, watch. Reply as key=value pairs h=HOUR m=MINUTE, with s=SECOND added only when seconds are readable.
h=23 m=13 s=33
